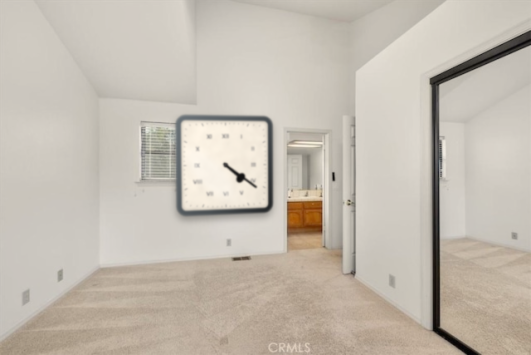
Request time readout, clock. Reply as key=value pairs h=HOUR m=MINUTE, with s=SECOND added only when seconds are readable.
h=4 m=21
